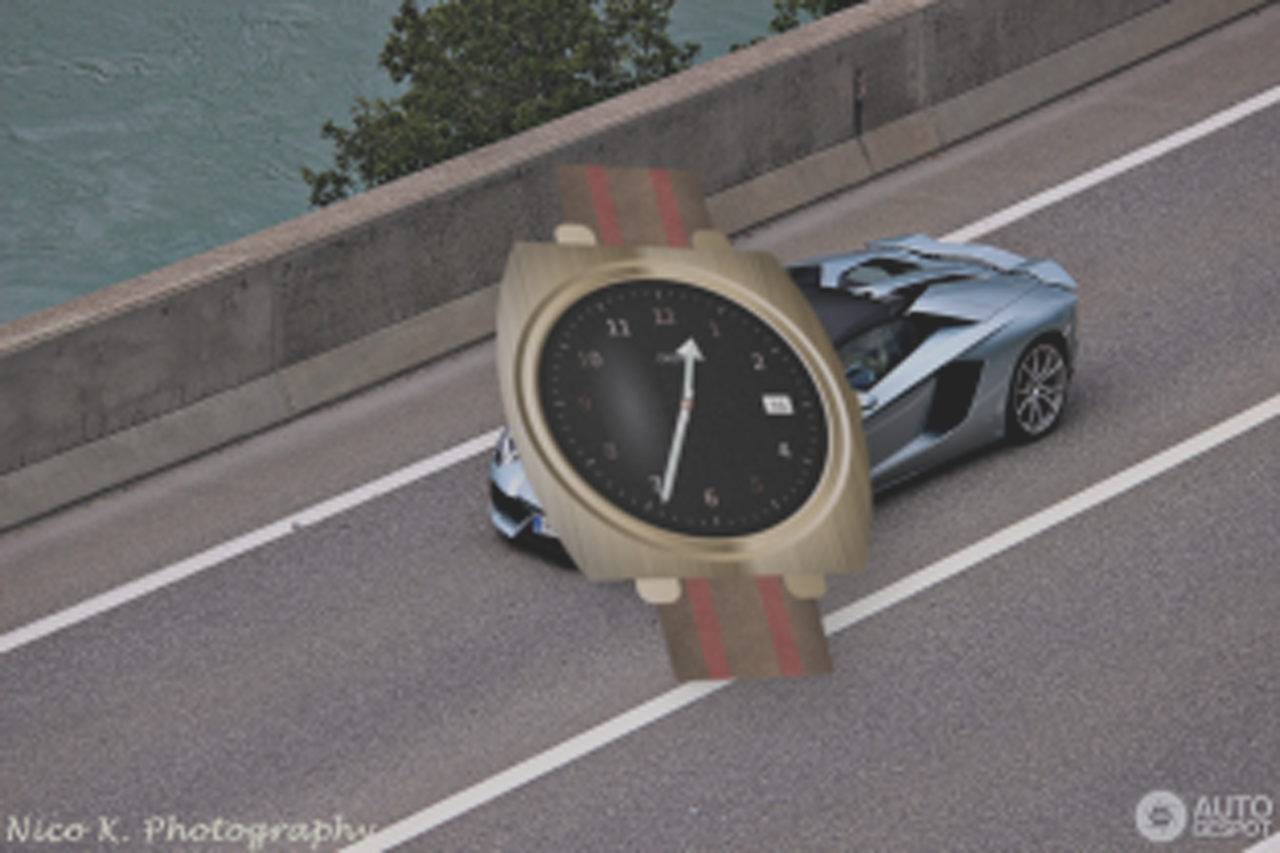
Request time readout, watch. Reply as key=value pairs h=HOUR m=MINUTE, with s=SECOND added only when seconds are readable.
h=12 m=34
